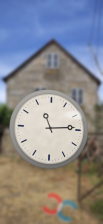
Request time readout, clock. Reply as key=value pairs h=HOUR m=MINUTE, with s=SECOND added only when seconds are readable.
h=11 m=14
